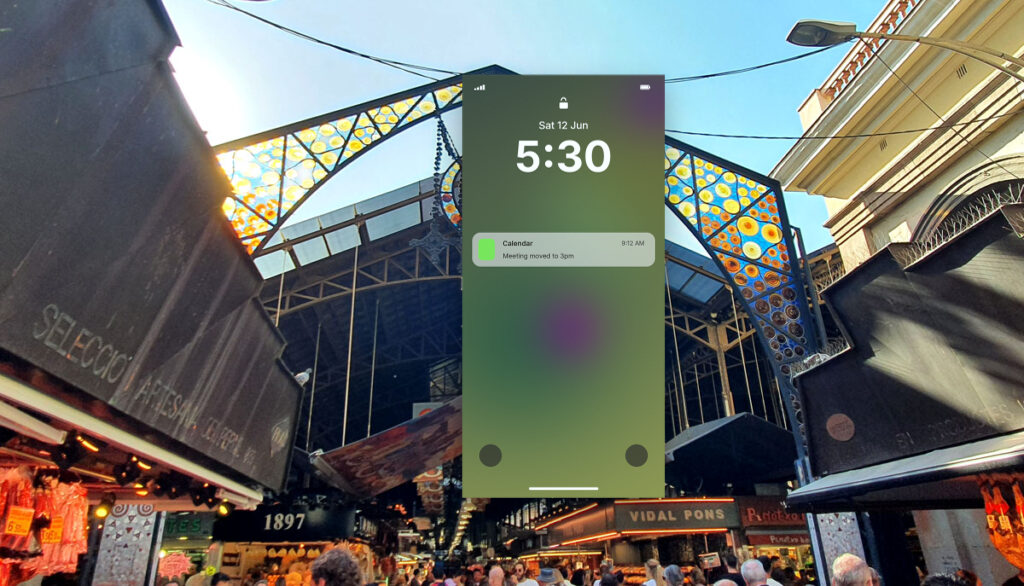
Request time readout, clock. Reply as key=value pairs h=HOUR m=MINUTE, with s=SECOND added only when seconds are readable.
h=5 m=30
